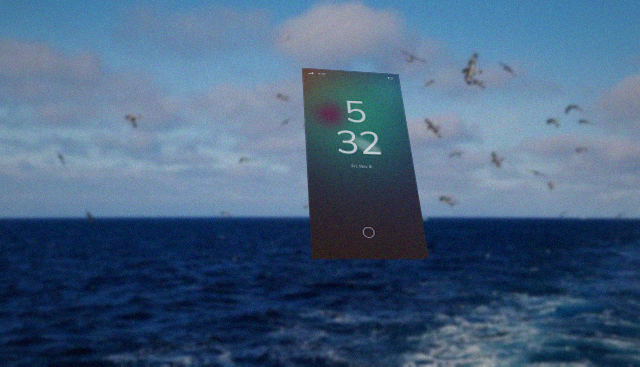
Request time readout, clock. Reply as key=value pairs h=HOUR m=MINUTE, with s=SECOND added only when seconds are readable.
h=5 m=32
